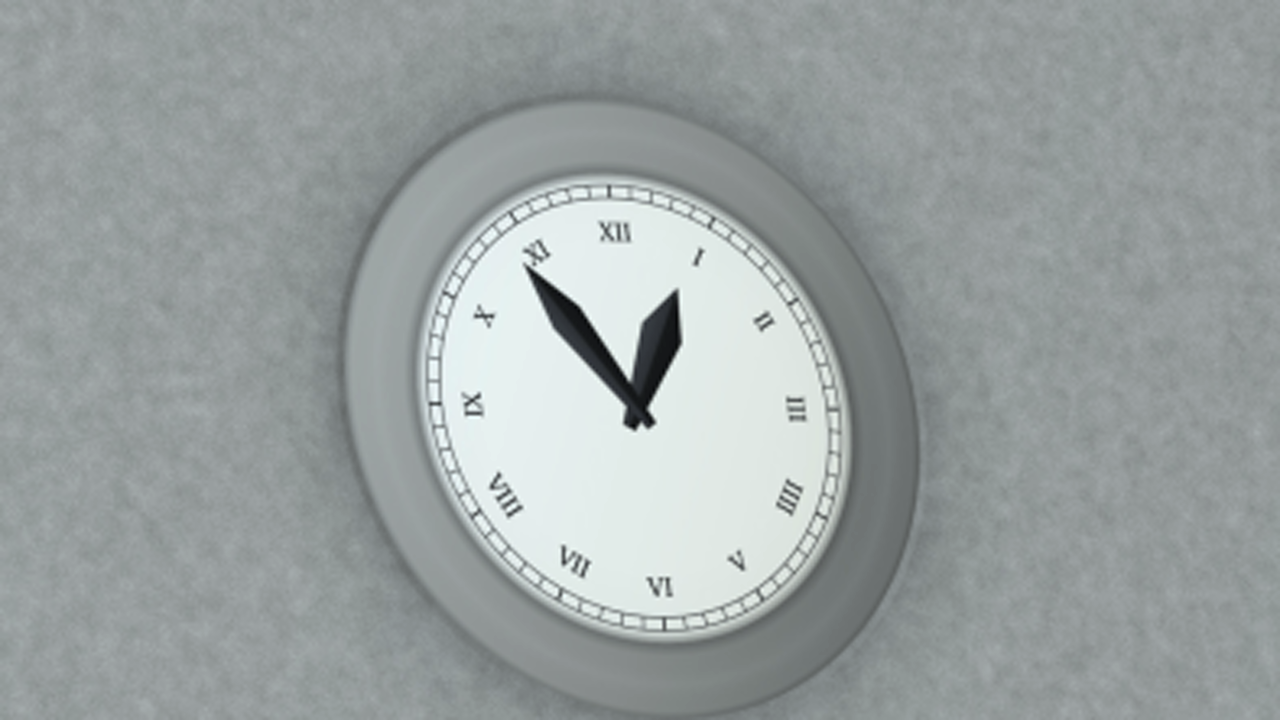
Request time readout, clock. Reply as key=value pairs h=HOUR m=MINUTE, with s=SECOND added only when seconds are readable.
h=12 m=54
